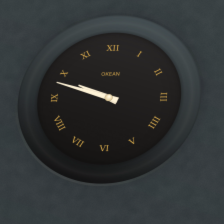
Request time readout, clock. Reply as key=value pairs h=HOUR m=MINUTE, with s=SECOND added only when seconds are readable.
h=9 m=48
